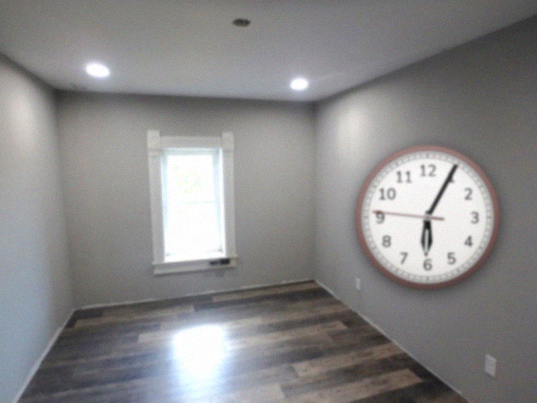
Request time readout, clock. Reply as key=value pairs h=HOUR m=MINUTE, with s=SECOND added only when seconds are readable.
h=6 m=4 s=46
